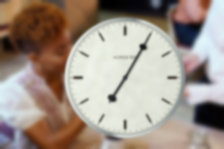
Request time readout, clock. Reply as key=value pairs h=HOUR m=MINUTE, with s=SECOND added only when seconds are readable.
h=7 m=5
